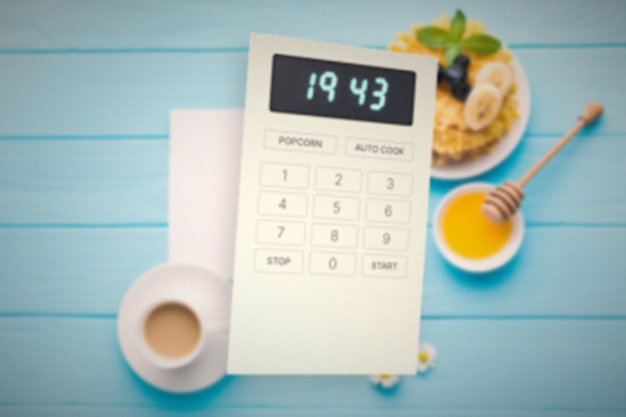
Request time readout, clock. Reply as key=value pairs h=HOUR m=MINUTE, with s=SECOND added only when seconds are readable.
h=19 m=43
